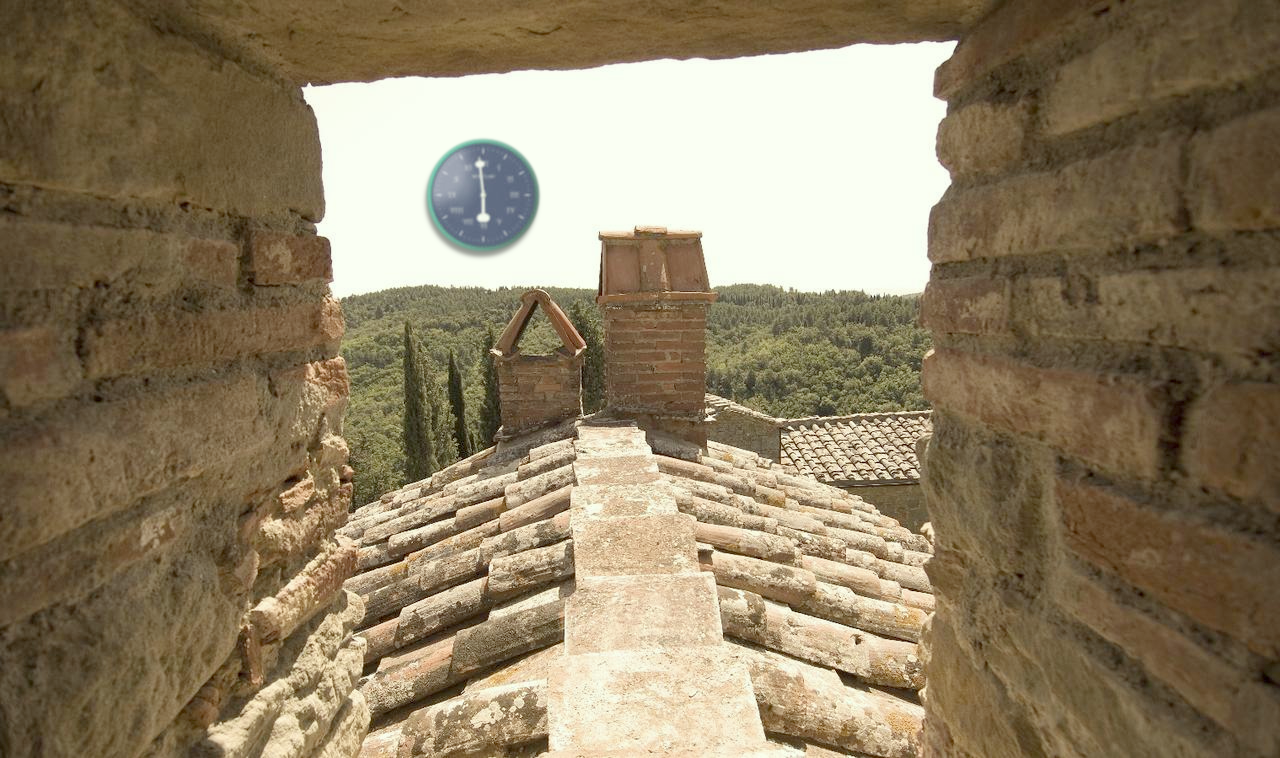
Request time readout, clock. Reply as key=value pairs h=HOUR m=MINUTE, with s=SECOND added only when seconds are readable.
h=5 m=59
